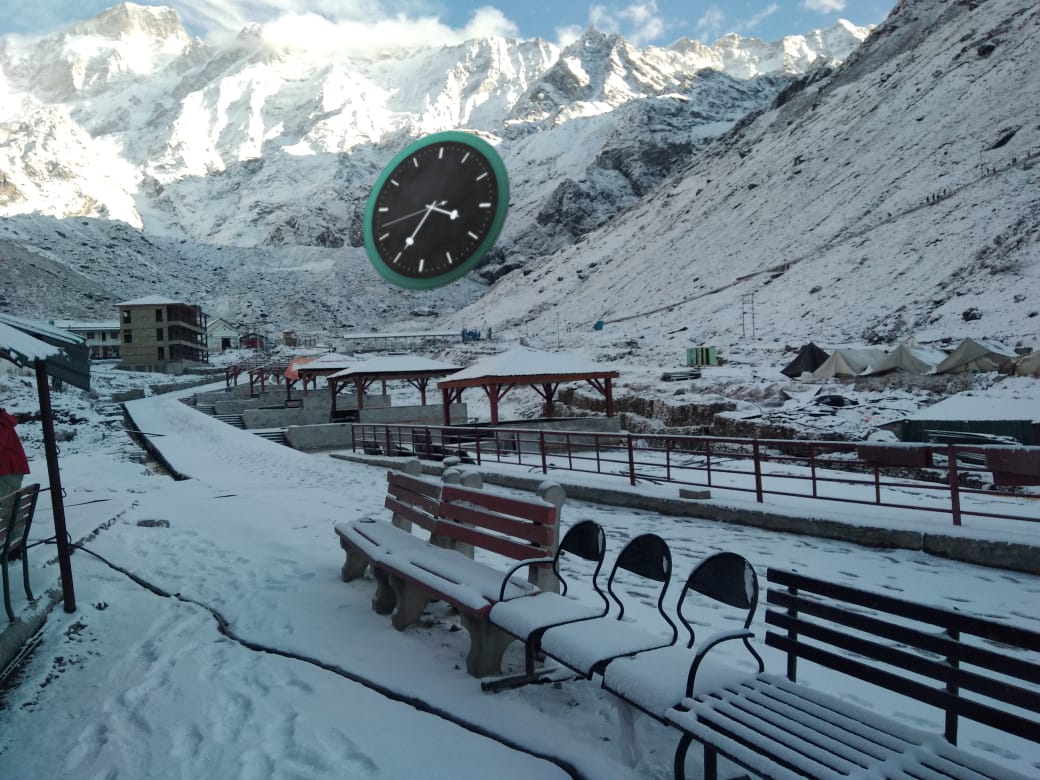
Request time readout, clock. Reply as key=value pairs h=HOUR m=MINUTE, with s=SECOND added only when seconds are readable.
h=3 m=34 s=42
